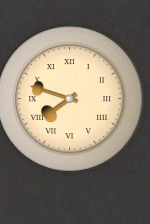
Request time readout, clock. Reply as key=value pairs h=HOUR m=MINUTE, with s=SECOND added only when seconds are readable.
h=7 m=48
